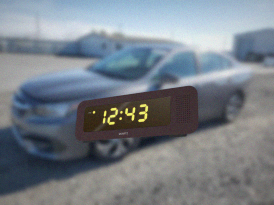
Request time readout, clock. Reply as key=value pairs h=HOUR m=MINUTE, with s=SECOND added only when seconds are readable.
h=12 m=43
